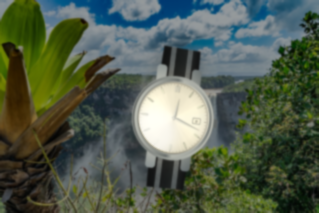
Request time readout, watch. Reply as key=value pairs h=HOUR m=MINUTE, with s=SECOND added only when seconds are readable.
h=12 m=18
